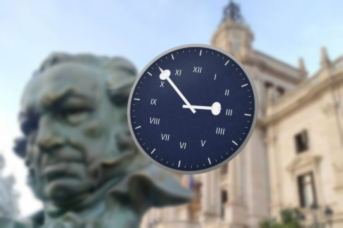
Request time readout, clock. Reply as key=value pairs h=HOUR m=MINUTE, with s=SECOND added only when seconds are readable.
h=2 m=52
